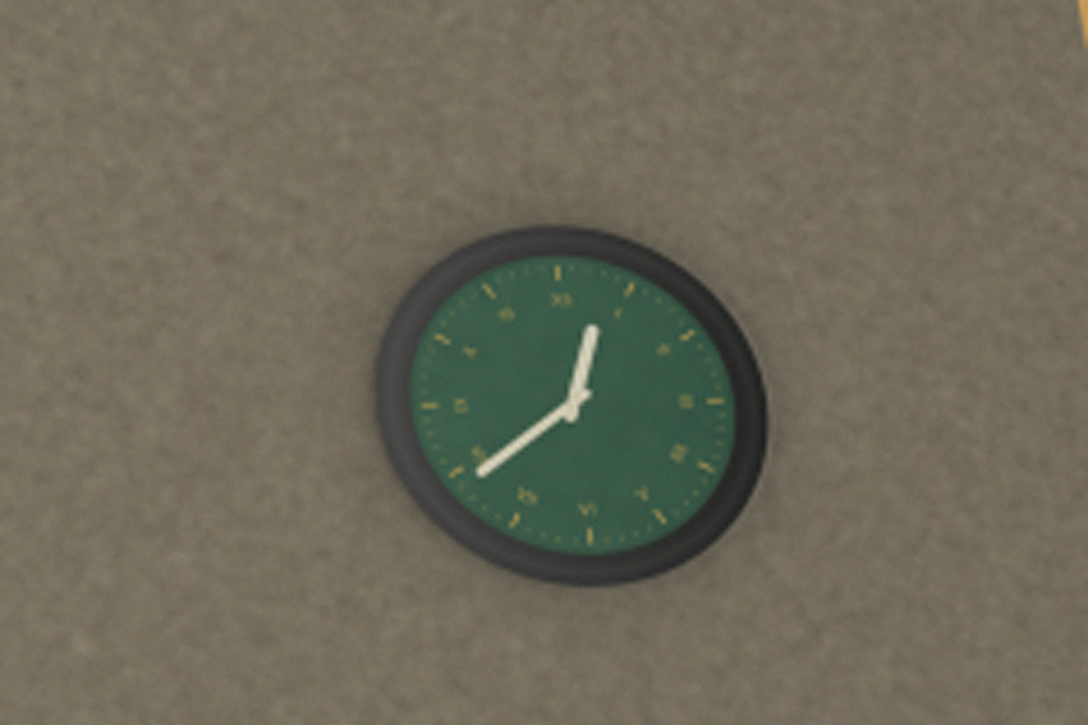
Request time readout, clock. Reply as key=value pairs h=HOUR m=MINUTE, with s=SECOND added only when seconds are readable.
h=12 m=39
